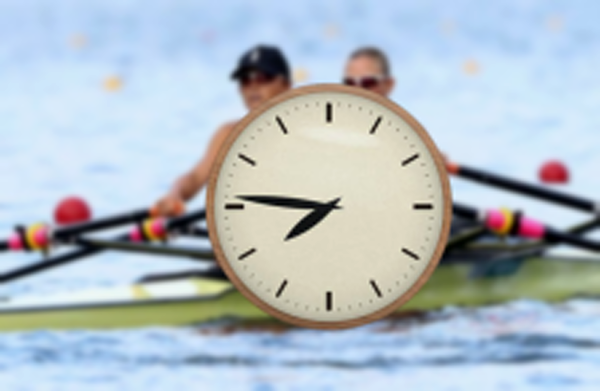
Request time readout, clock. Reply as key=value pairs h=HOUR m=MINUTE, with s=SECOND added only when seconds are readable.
h=7 m=46
